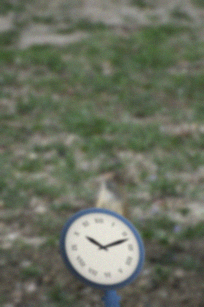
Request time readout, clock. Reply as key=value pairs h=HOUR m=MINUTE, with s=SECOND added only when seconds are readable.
h=10 m=12
